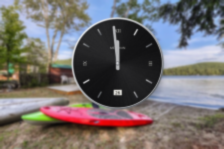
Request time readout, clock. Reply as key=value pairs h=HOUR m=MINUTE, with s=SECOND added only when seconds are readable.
h=11 m=59
